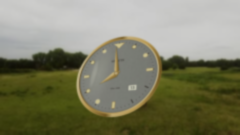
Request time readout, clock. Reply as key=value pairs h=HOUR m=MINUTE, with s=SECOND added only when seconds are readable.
h=7 m=59
